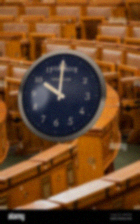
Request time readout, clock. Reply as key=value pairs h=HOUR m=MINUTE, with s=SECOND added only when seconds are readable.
h=10 m=0
